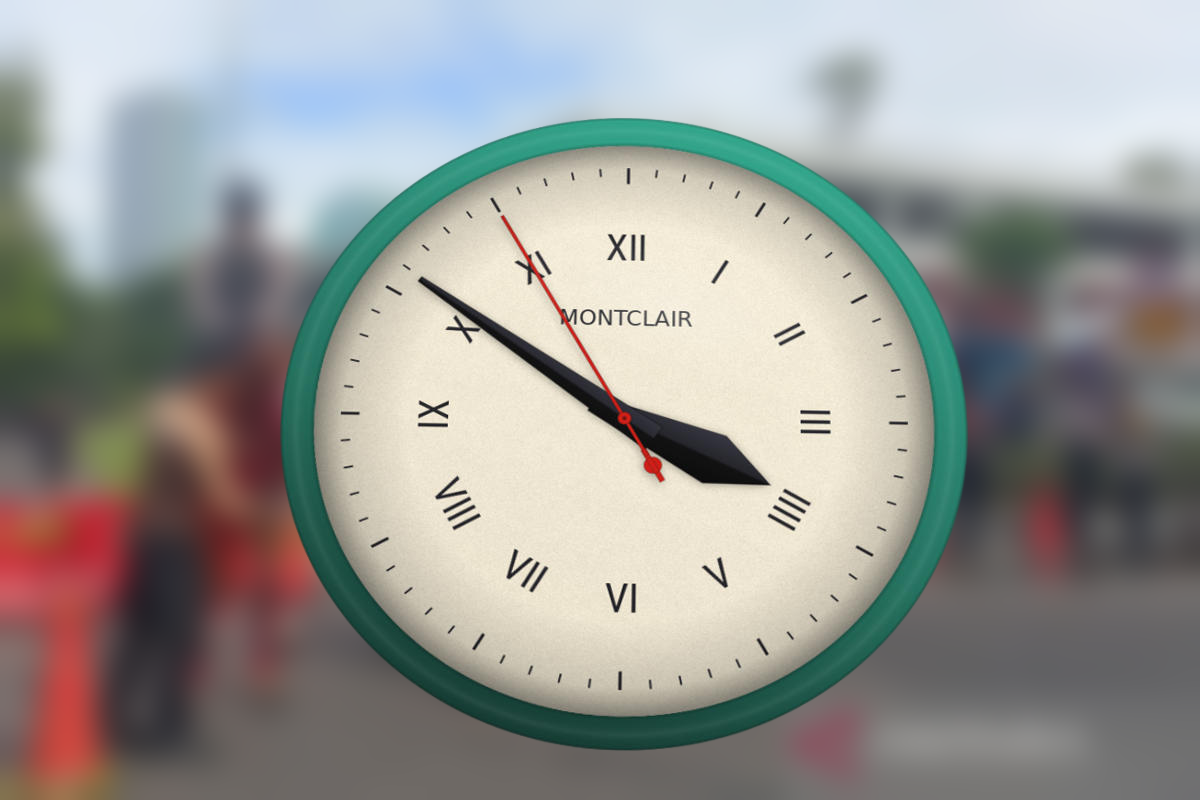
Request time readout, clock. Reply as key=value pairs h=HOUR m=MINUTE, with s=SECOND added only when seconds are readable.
h=3 m=50 s=55
